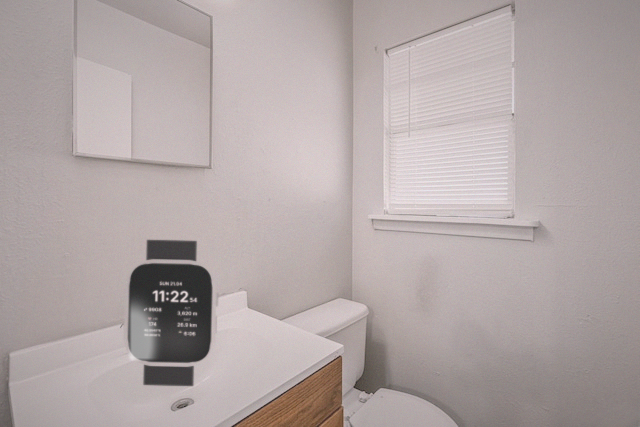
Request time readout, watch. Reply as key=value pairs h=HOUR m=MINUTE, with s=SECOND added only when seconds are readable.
h=11 m=22
